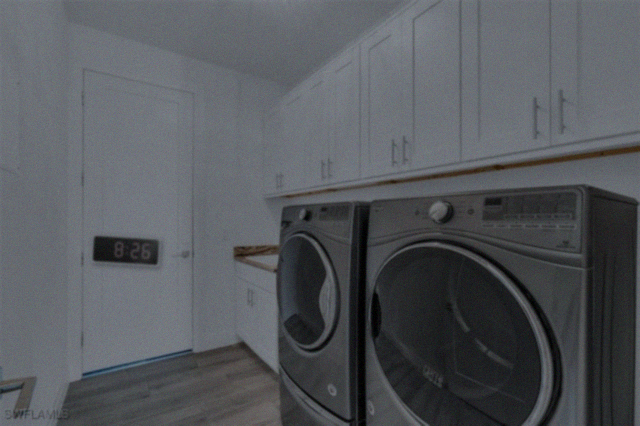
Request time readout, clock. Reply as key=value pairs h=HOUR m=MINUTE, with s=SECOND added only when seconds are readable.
h=8 m=26
